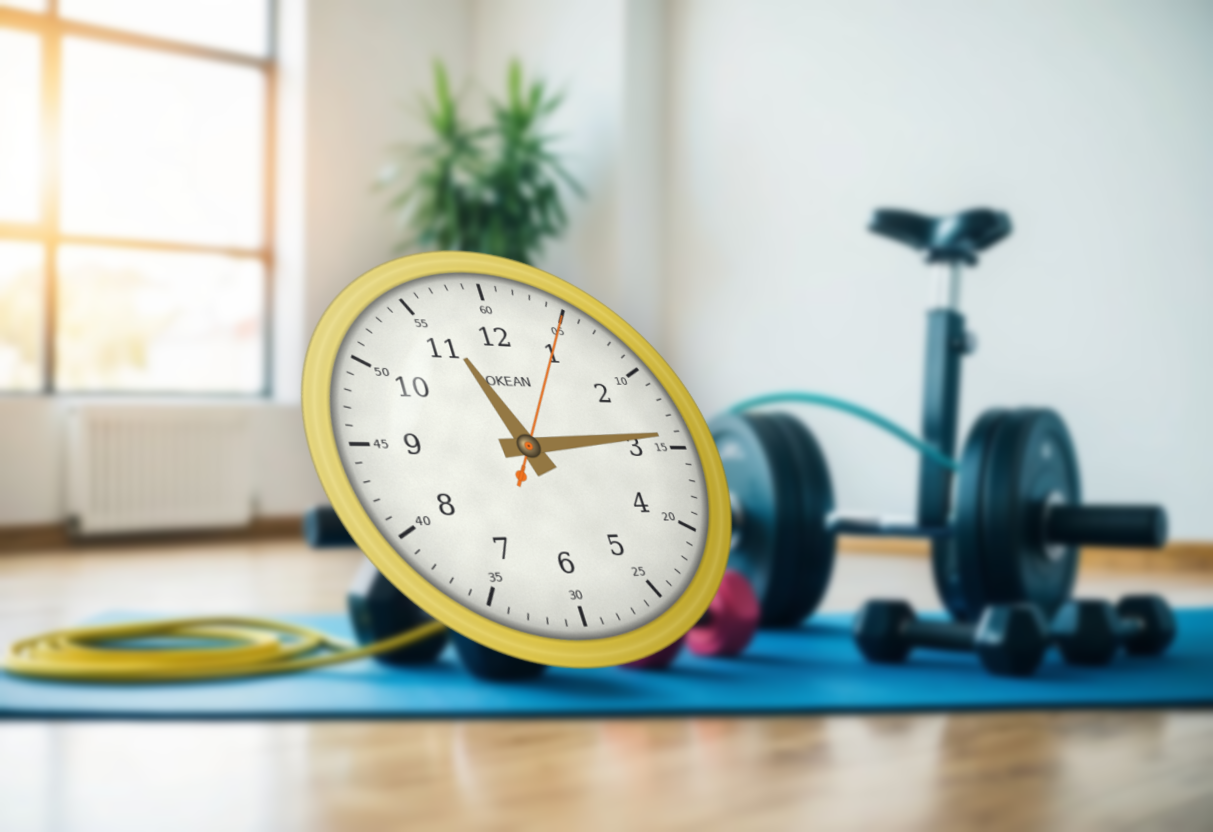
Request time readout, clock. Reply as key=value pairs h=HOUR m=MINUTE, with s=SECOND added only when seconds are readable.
h=11 m=14 s=5
